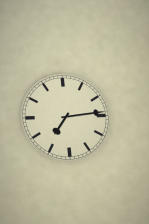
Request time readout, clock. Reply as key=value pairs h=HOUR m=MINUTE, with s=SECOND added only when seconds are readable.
h=7 m=14
